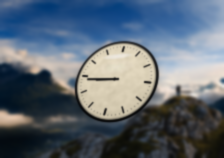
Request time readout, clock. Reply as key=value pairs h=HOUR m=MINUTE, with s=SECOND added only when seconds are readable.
h=8 m=44
